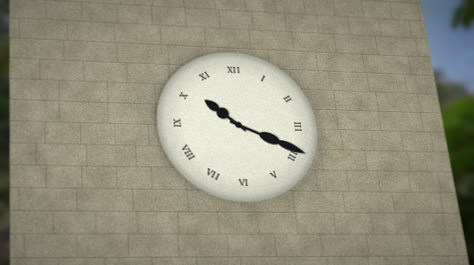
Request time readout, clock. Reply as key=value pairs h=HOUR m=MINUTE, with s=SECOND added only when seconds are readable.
h=10 m=19
